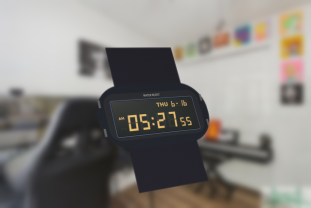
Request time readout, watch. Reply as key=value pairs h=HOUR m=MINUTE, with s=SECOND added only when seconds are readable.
h=5 m=27 s=55
